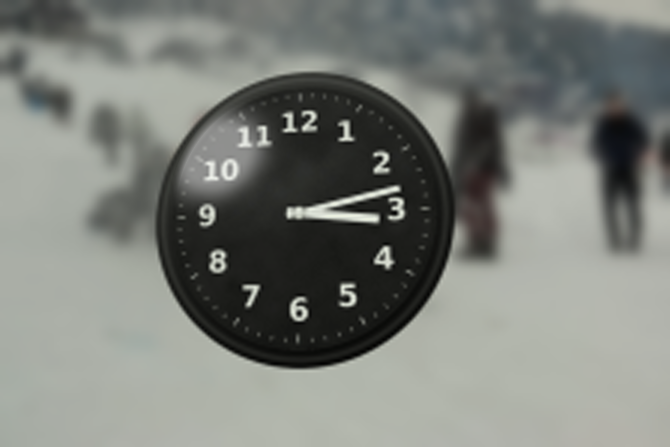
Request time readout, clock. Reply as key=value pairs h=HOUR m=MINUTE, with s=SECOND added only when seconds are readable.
h=3 m=13
